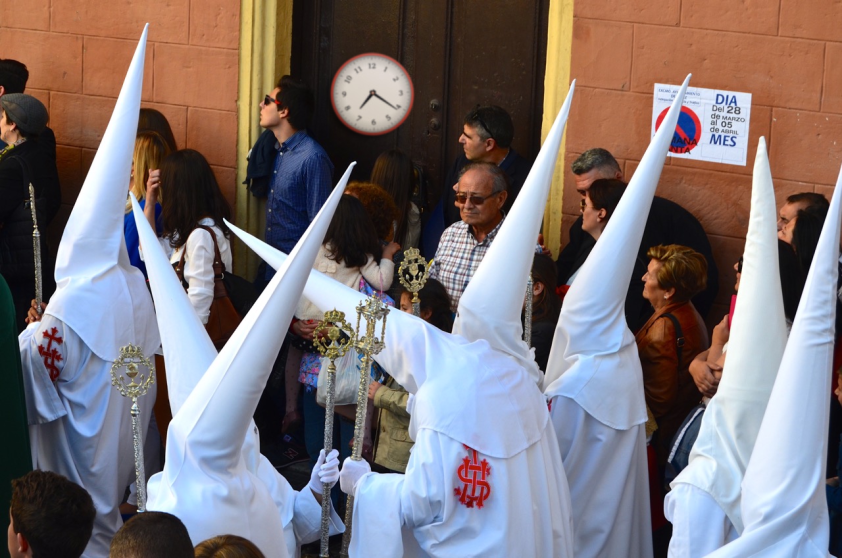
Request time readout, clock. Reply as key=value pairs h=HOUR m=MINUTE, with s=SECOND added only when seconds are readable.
h=7 m=21
